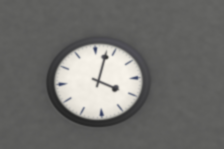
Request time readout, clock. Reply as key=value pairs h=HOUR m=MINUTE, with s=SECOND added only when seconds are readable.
h=4 m=3
